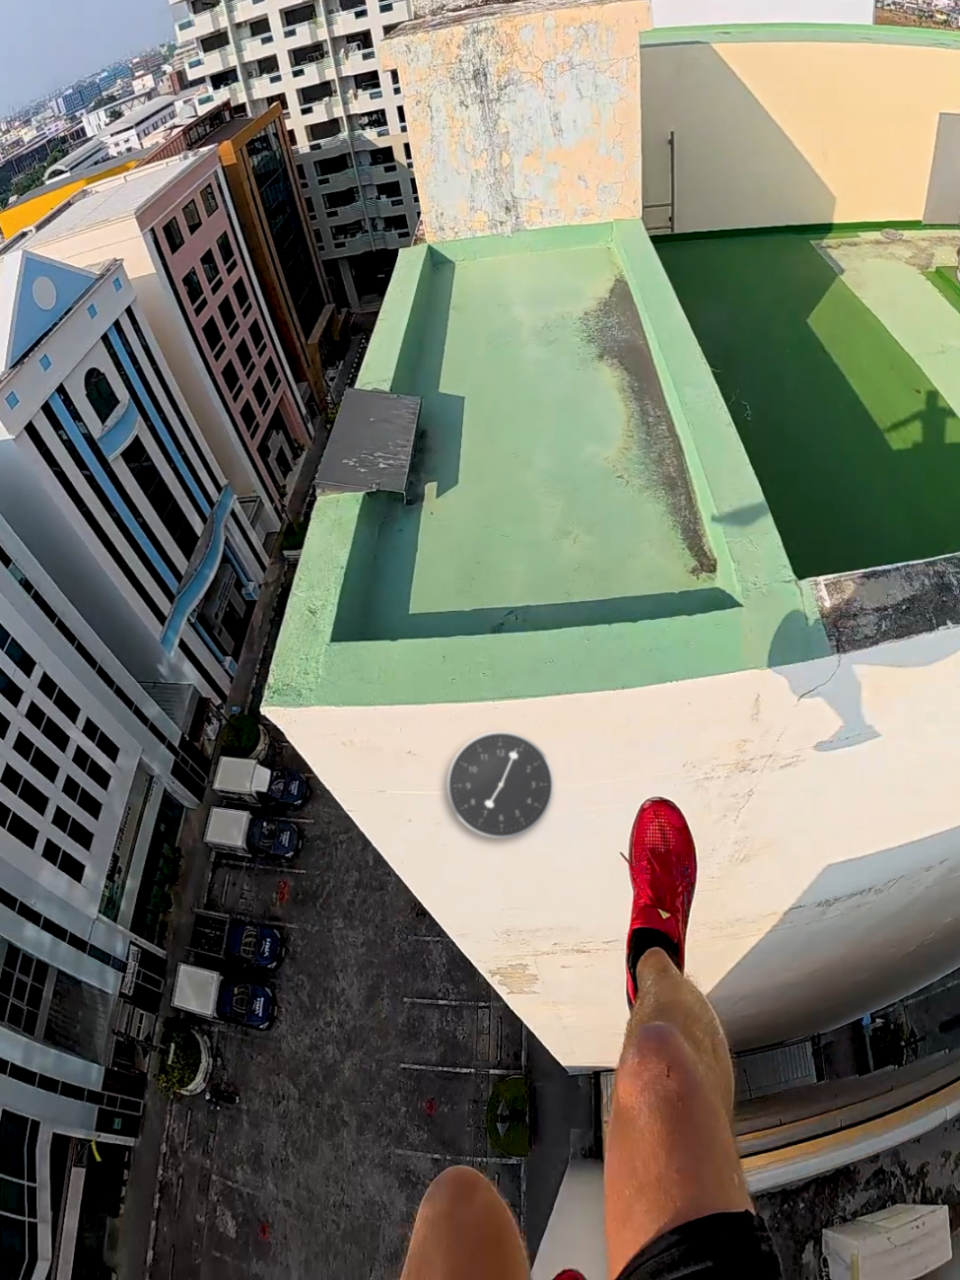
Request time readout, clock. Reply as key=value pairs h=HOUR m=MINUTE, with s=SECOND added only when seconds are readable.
h=7 m=4
